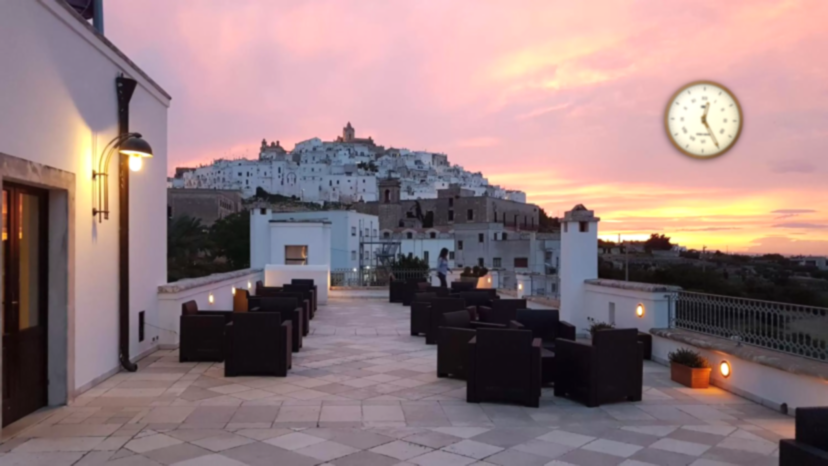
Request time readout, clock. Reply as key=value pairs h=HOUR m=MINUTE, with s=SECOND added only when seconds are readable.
h=12 m=25
